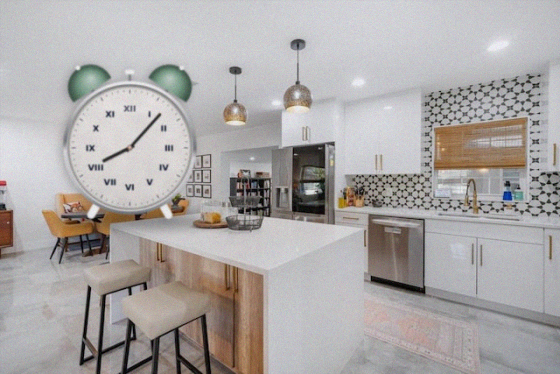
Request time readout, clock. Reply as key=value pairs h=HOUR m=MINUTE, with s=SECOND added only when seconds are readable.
h=8 m=7
